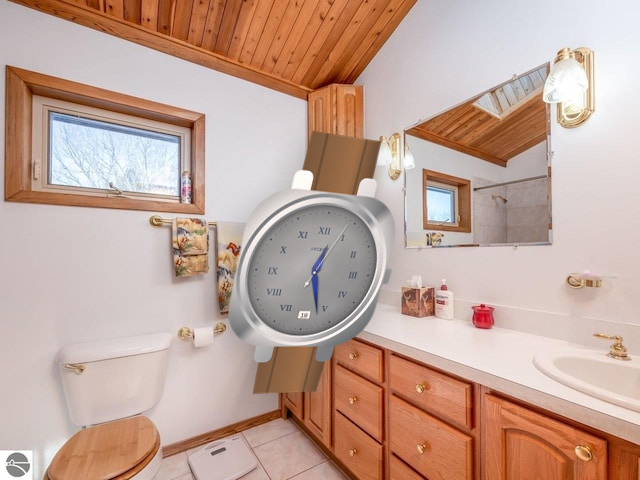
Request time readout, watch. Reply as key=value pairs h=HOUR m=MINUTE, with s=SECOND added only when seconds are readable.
h=12 m=27 s=4
